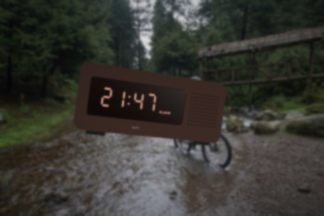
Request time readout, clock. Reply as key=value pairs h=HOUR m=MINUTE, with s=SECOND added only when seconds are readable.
h=21 m=47
